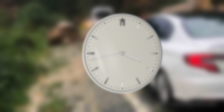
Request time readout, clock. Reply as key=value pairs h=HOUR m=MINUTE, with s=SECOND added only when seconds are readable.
h=3 m=43
